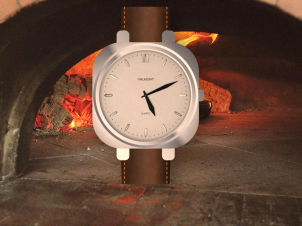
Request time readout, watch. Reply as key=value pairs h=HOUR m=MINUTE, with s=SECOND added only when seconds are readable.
h=5 m=11
